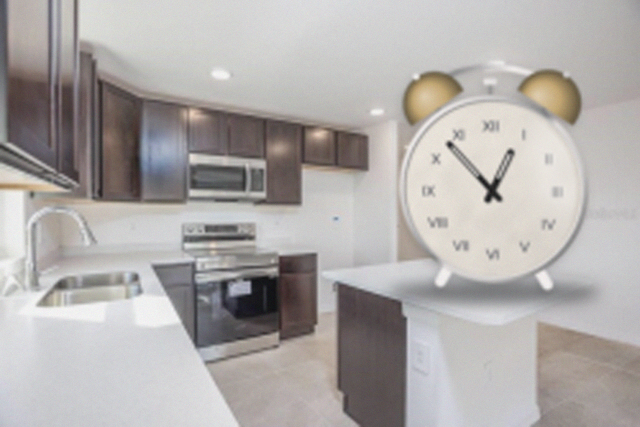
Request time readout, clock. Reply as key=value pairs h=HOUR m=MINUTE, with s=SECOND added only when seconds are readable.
h=12 m=53
